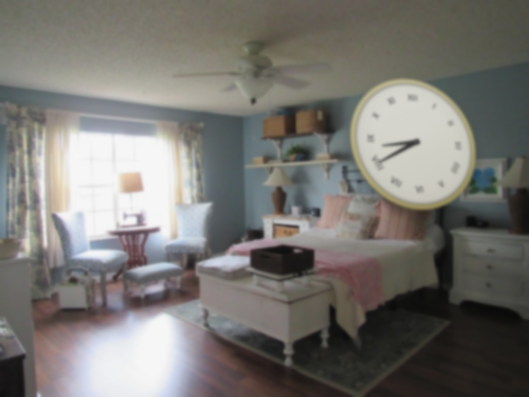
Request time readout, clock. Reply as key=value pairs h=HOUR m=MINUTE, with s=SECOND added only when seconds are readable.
h=8 m=40
